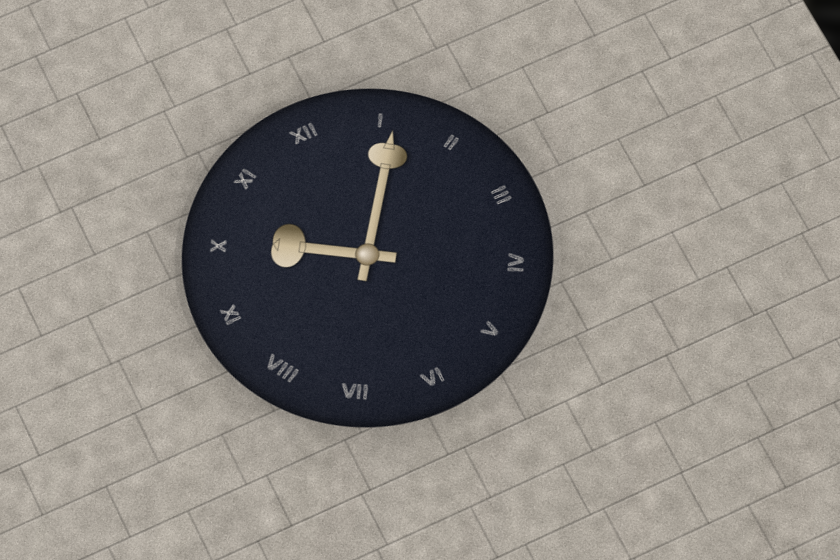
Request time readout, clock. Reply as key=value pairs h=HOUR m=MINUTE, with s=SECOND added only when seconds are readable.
h=10 m=6
